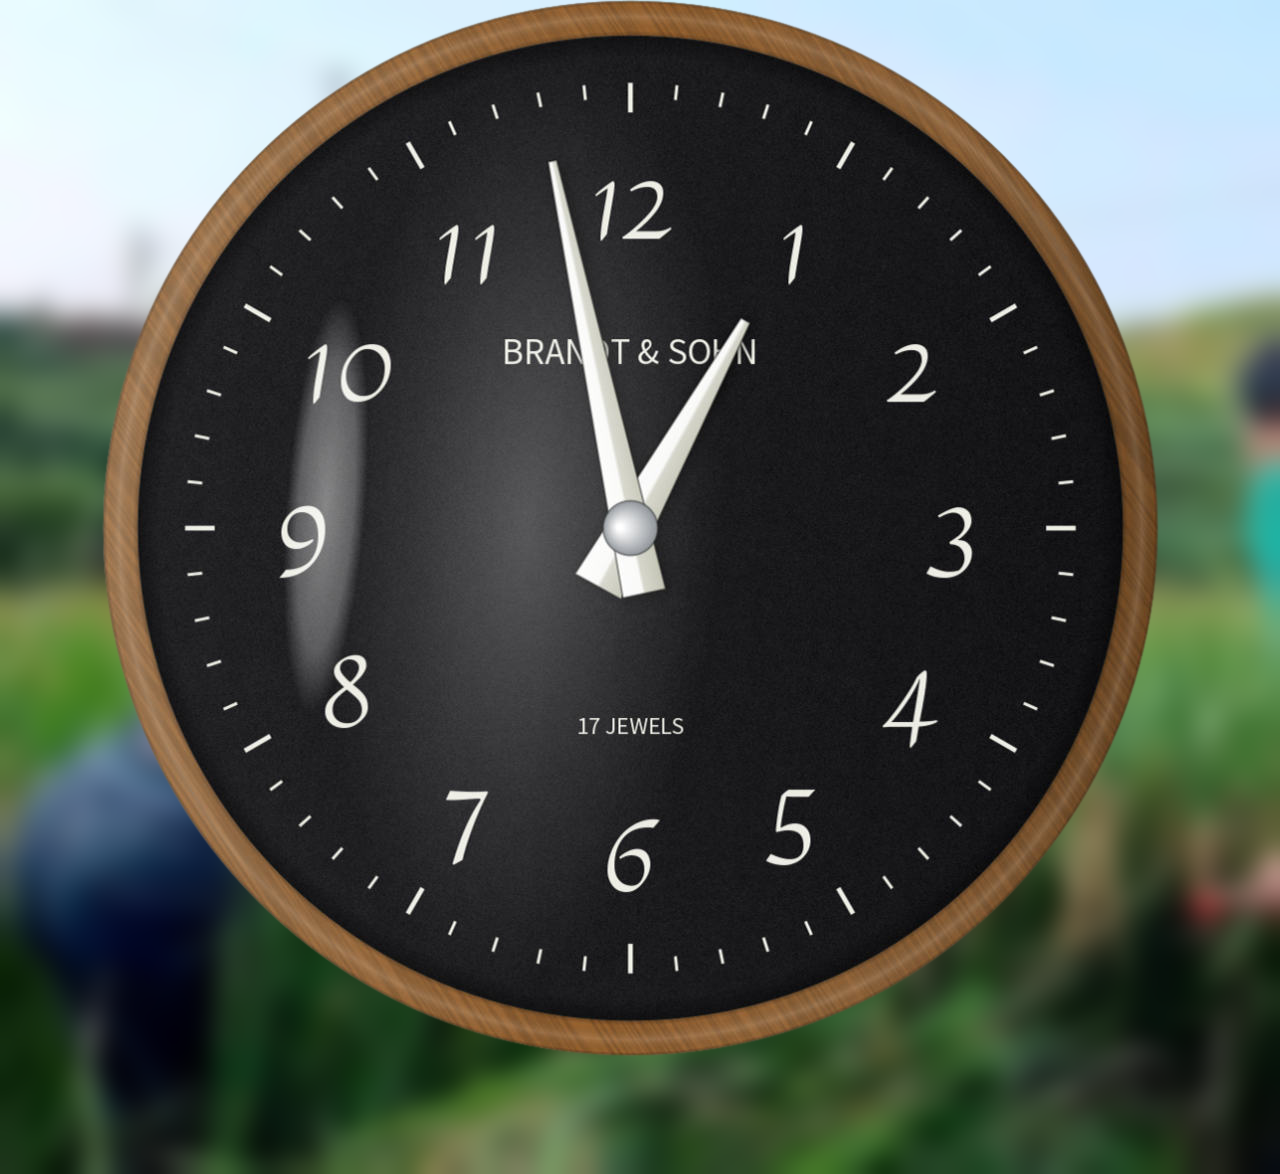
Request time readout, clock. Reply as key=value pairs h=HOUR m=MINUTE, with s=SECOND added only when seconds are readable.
h=12 m=58
